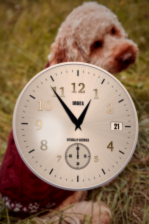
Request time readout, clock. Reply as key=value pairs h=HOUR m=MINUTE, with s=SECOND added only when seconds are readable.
h=12 m=54
